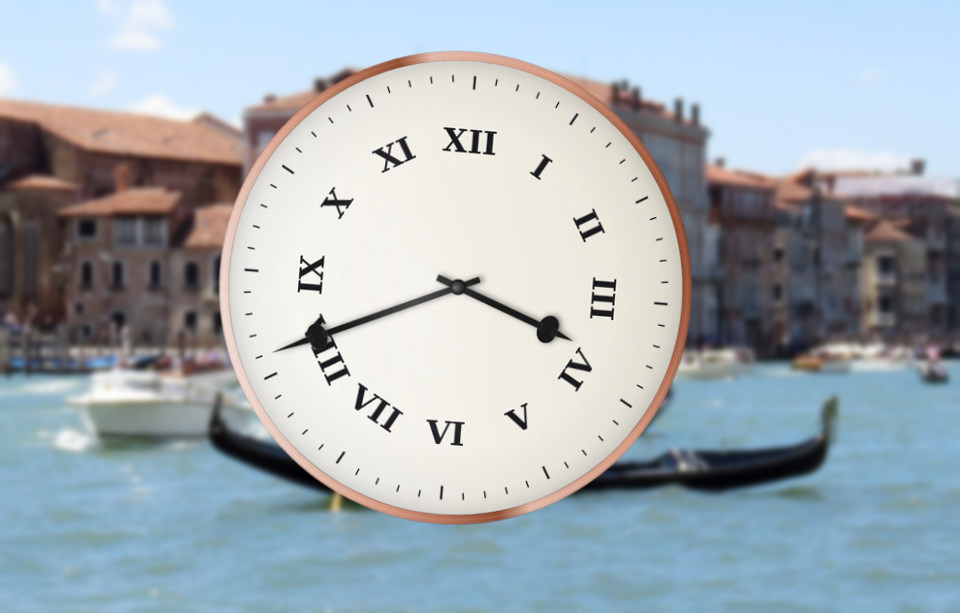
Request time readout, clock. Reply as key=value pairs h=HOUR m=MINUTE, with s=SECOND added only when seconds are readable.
h=3 m=41
